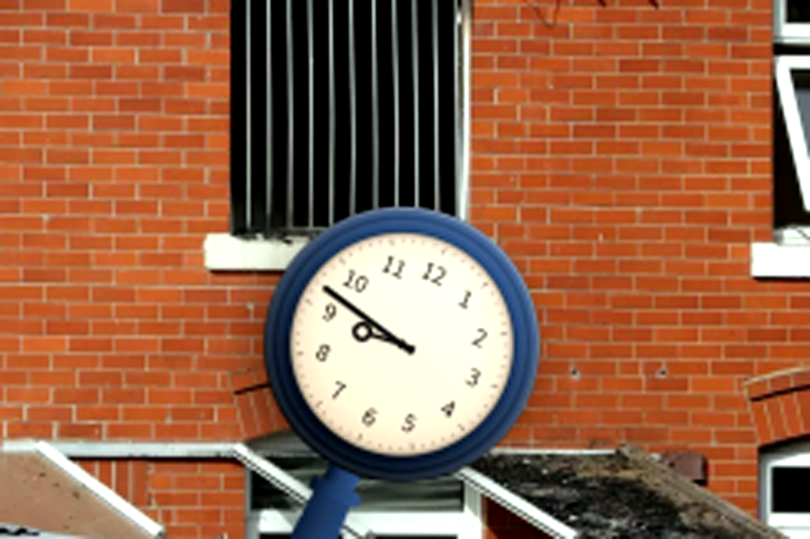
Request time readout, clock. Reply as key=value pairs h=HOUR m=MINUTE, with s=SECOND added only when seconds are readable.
h=8 m=47
